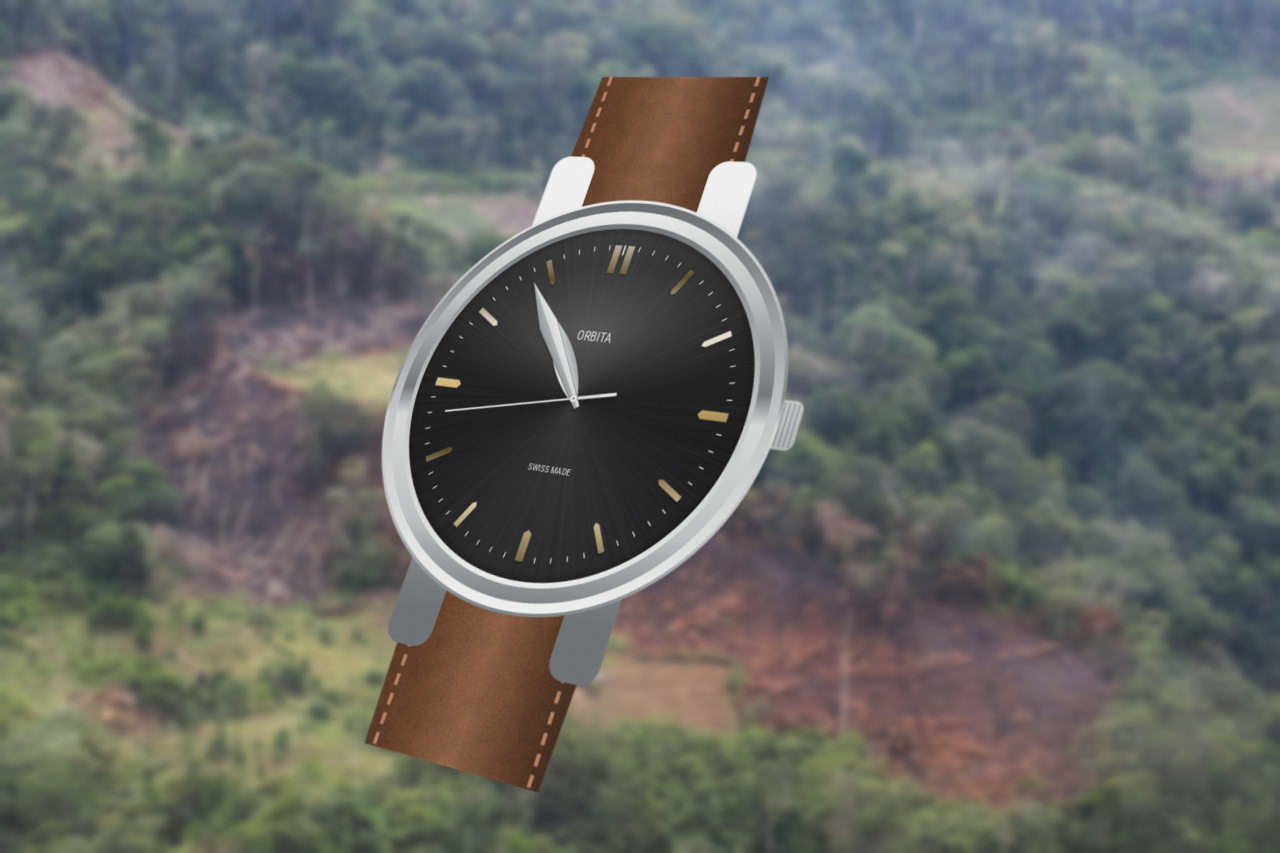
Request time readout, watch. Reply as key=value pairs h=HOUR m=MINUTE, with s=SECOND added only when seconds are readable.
h=10 m=53 s=43
